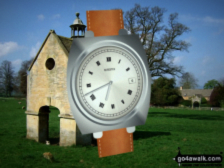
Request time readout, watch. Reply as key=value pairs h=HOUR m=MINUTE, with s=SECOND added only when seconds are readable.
h=6 m=42
